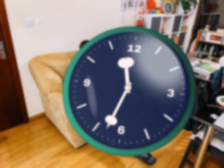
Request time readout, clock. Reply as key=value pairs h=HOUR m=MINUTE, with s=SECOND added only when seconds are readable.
h=11 m=33
